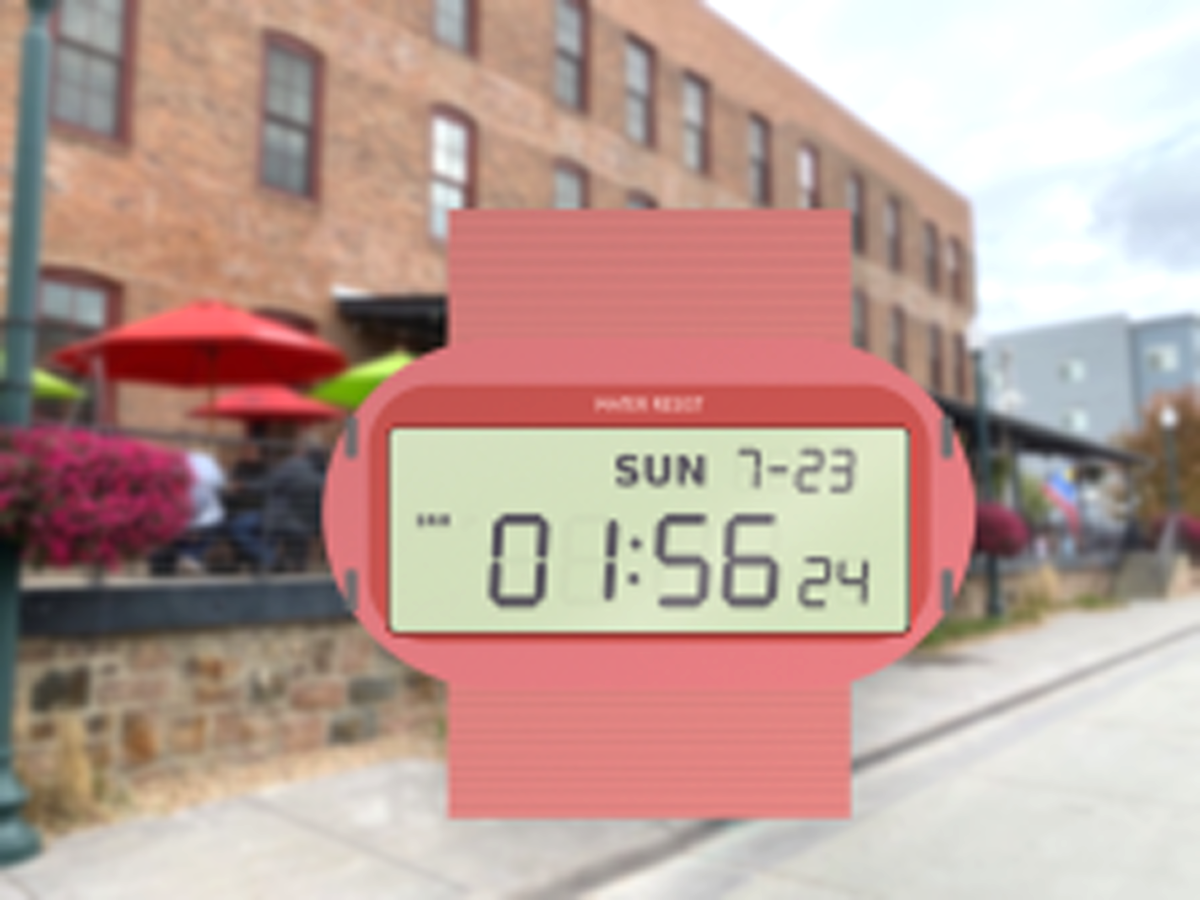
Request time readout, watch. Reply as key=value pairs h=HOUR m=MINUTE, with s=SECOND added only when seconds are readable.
h=1 m=56 s=24
